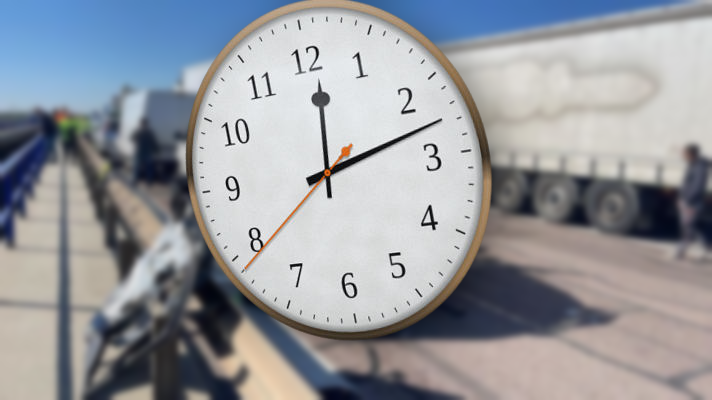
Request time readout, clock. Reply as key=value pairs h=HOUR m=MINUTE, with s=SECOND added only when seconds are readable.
h=12 m=12 s=39
